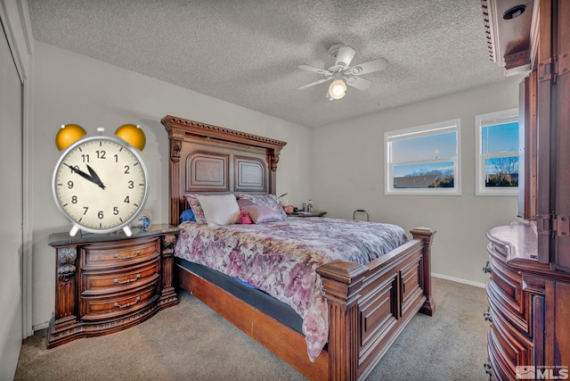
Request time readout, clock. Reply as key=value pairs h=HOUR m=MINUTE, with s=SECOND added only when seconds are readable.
h=10 m=50
